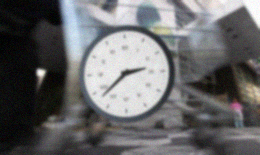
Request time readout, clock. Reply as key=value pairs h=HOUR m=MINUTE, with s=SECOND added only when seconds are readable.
h=2 m=38
